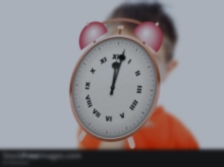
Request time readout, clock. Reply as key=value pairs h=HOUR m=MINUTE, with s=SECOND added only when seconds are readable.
h=12 m=2
